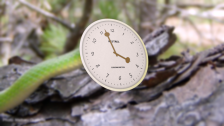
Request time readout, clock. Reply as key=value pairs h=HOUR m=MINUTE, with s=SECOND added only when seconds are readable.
h=3 m=57
